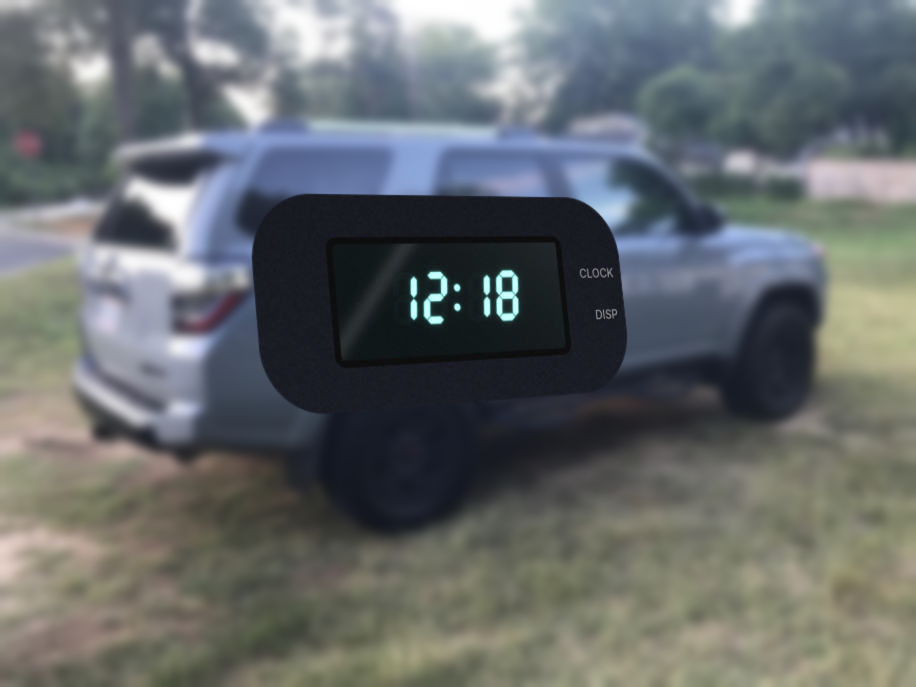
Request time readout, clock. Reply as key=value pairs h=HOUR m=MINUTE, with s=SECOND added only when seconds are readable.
h=12 m=18
